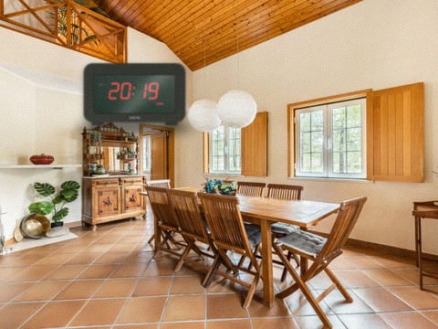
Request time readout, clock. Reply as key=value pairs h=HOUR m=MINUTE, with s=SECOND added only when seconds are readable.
h=20 m=19
